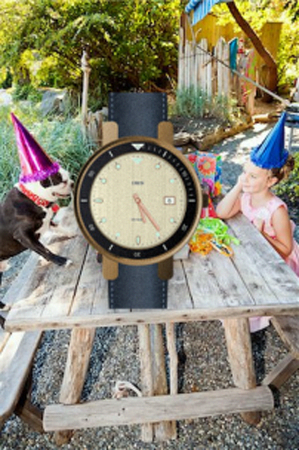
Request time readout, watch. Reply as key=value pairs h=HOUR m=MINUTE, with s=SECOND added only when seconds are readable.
h=5 m=24
